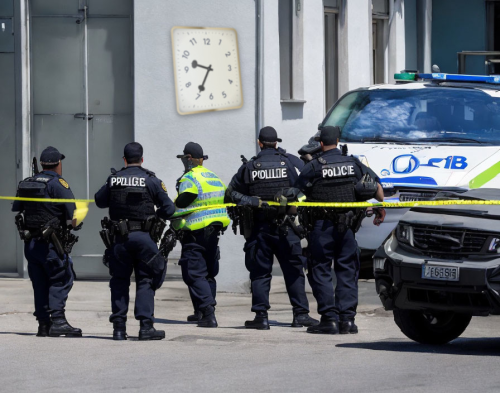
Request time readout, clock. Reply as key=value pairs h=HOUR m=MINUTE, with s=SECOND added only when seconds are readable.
h=9 m=35
